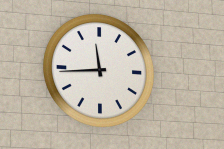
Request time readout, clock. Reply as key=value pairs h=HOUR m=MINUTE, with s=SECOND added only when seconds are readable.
h=11 m=44
